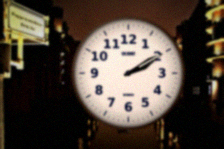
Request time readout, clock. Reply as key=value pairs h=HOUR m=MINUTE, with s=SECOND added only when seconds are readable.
h=2 m=10
